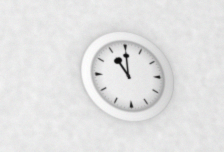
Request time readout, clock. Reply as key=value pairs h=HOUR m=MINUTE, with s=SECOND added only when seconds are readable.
h=11 m=0
